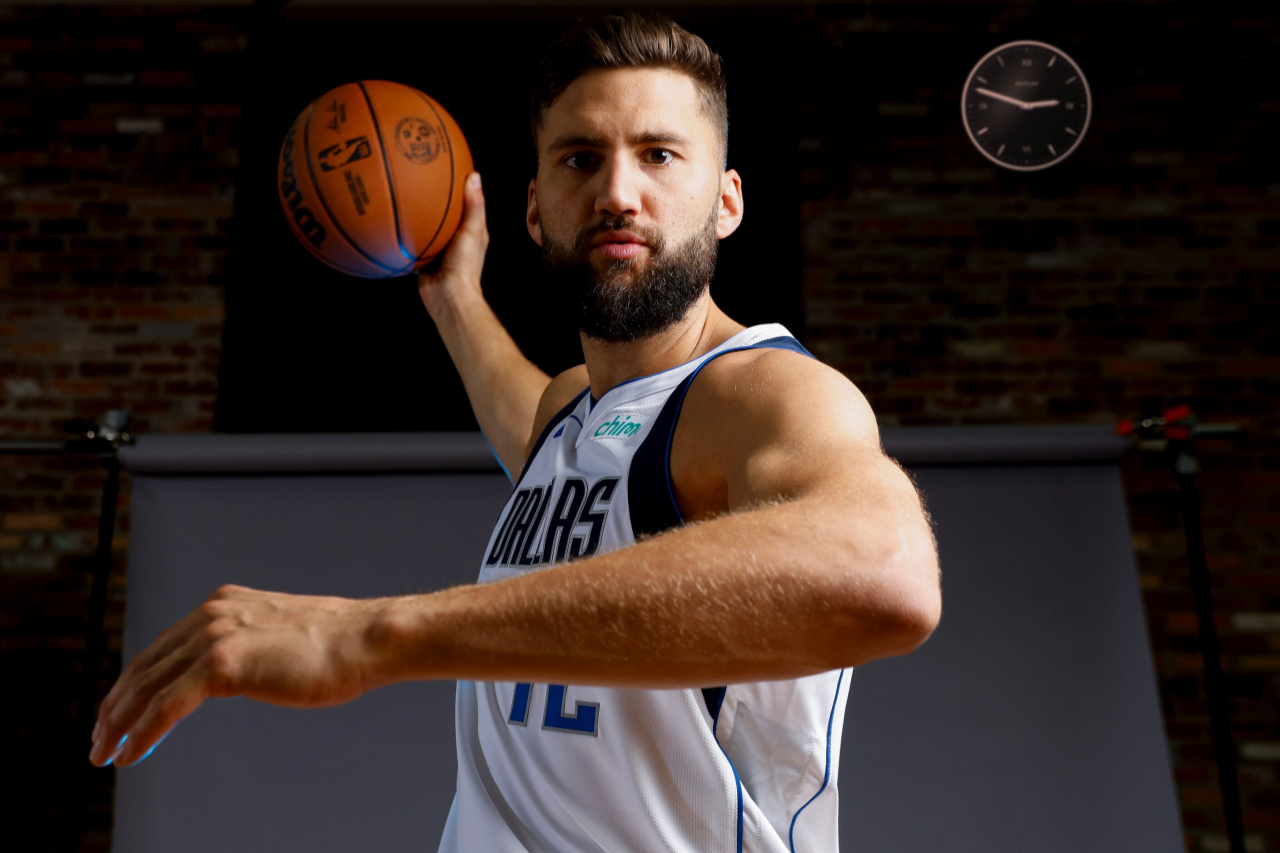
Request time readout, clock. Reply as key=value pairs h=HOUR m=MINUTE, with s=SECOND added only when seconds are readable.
h=2 m=48
